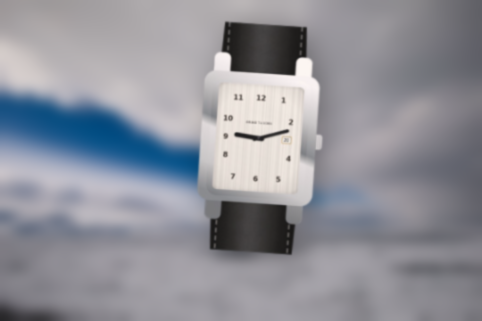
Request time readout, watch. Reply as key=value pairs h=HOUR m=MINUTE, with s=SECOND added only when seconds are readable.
h=9 m=12
